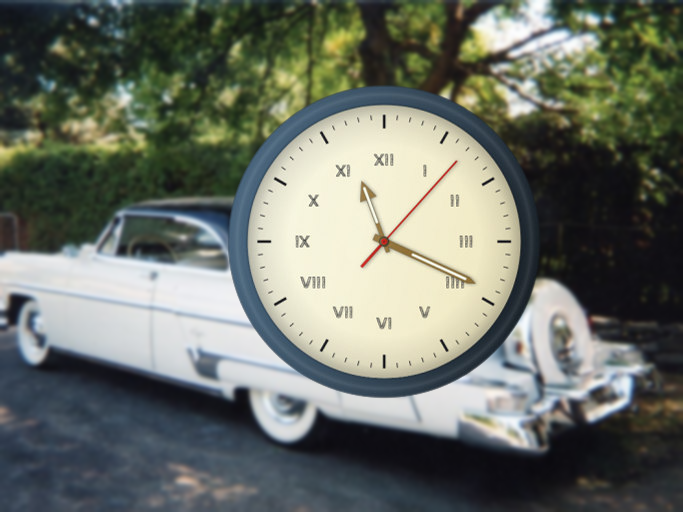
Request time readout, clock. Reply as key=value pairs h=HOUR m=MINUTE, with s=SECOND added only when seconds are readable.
h=11 m=19 s=7
